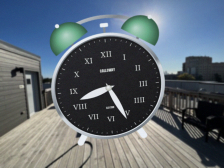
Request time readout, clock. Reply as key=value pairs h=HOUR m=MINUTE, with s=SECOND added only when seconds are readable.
h=8 m=26
